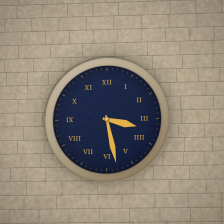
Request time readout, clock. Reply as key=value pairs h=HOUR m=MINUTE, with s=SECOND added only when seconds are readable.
h=3 m=28
